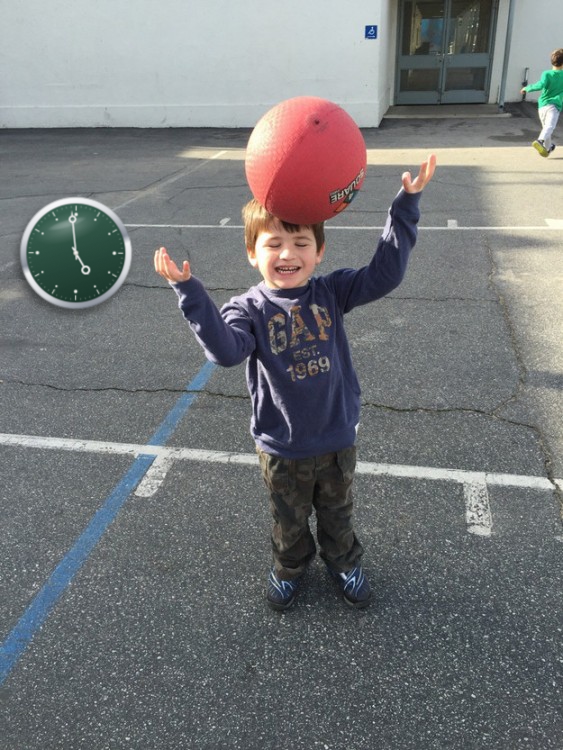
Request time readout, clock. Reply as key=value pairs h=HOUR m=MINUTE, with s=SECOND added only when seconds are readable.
h=4 m=59
